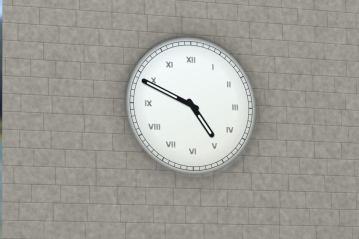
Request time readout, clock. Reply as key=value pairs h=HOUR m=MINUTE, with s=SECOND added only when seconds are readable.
h=4 m=49
